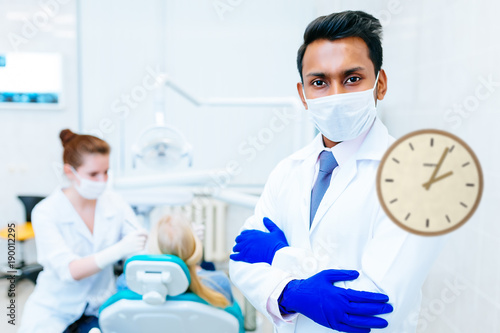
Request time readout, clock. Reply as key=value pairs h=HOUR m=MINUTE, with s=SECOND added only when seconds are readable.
h=2 m=4
